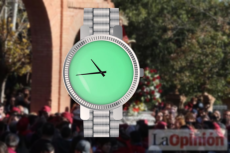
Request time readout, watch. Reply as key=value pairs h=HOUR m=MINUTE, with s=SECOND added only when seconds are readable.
h=10 m=44
